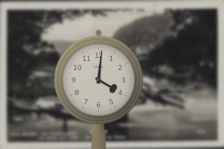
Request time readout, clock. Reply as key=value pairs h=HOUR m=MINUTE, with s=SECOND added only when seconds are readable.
h=4 m=1
